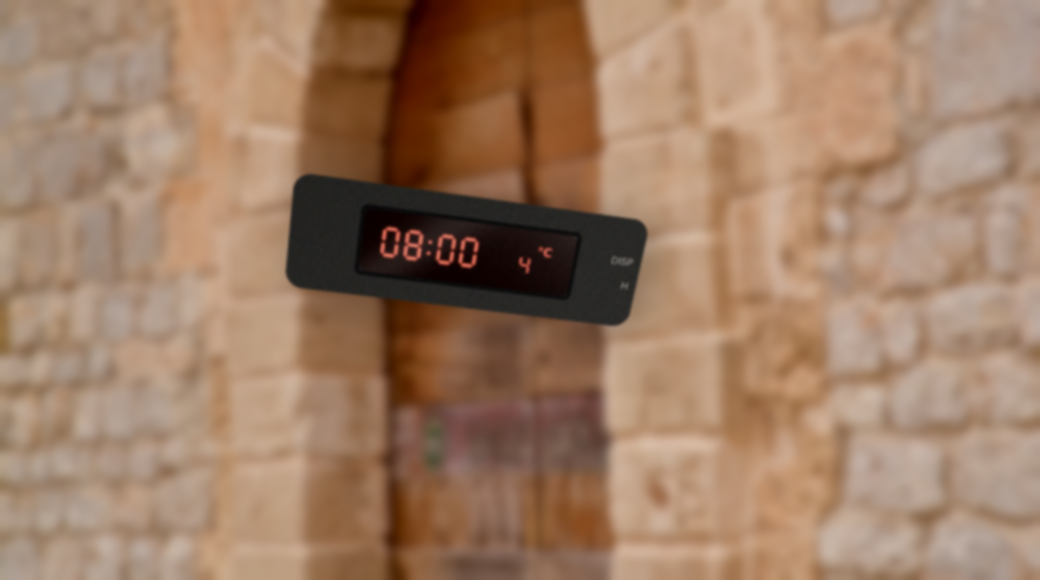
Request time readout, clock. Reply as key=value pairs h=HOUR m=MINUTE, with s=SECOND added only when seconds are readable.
h=8 m=0
